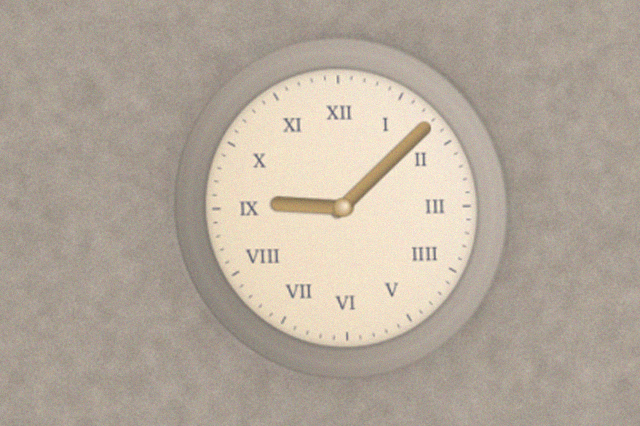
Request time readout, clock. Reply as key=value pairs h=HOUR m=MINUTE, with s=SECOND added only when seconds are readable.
h=9 m=8
